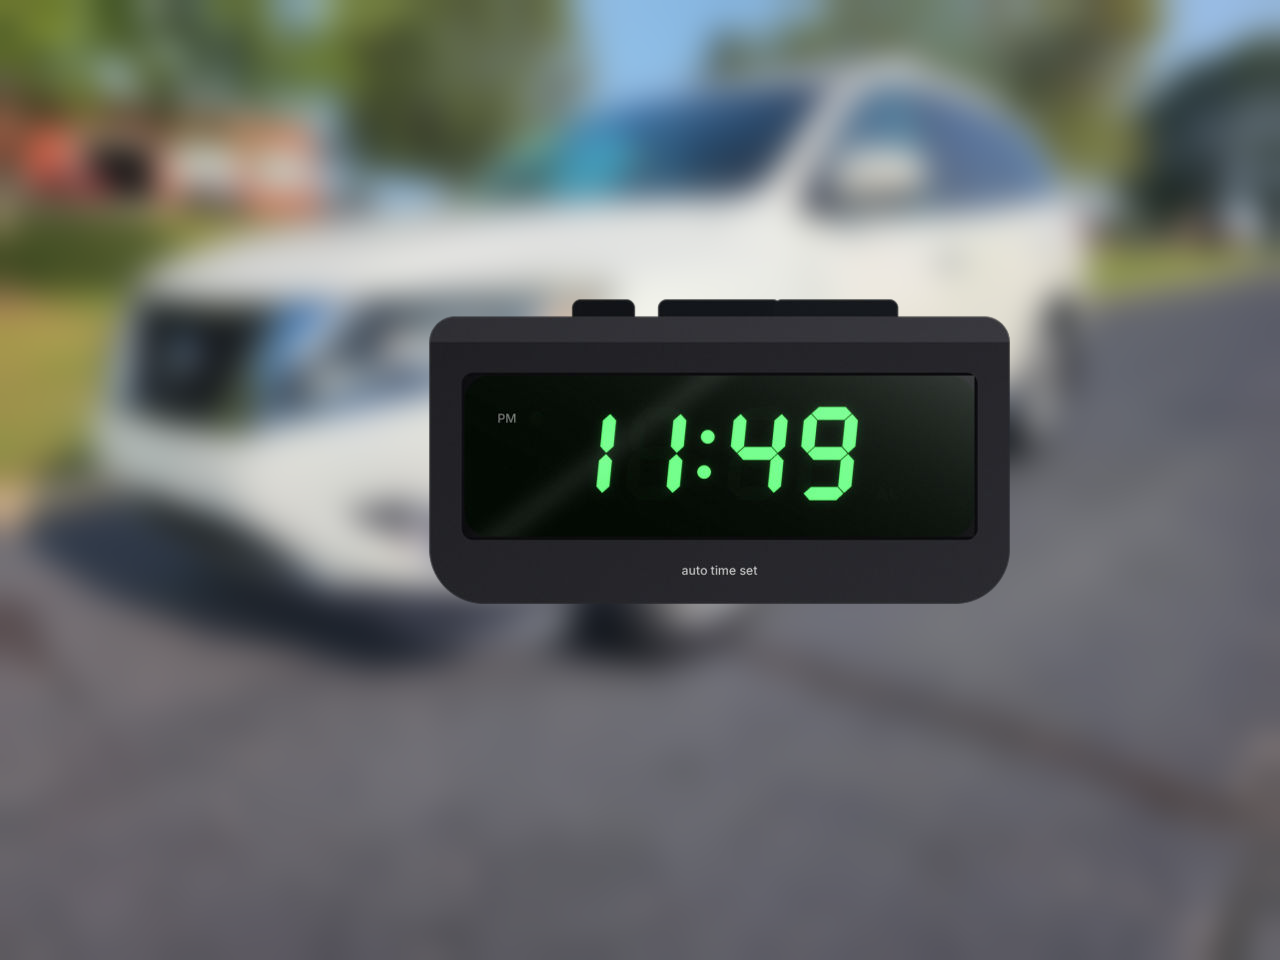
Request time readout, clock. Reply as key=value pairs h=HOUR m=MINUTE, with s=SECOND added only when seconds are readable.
h=11 m=49
